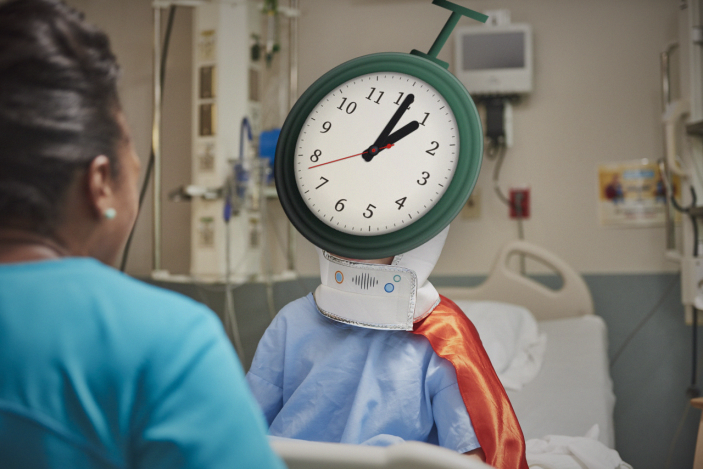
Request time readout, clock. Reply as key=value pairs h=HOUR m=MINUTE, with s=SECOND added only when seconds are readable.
h=1 m=0 s=38
